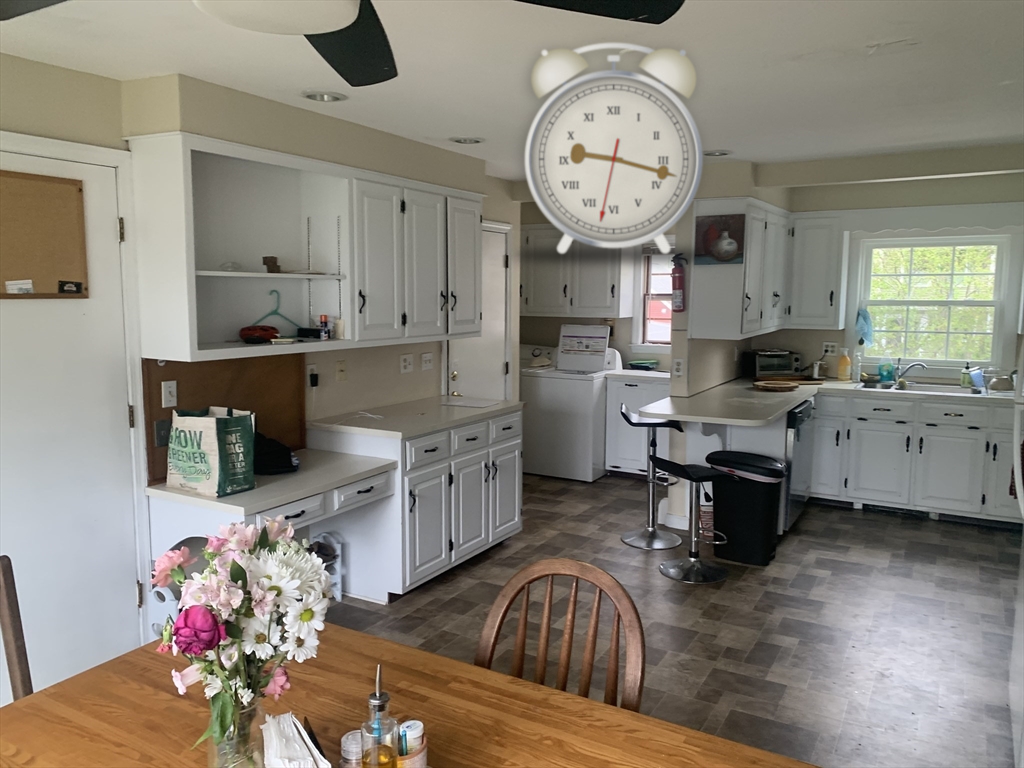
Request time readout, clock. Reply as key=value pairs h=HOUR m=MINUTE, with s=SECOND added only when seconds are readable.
h=9 m=17 s=32
